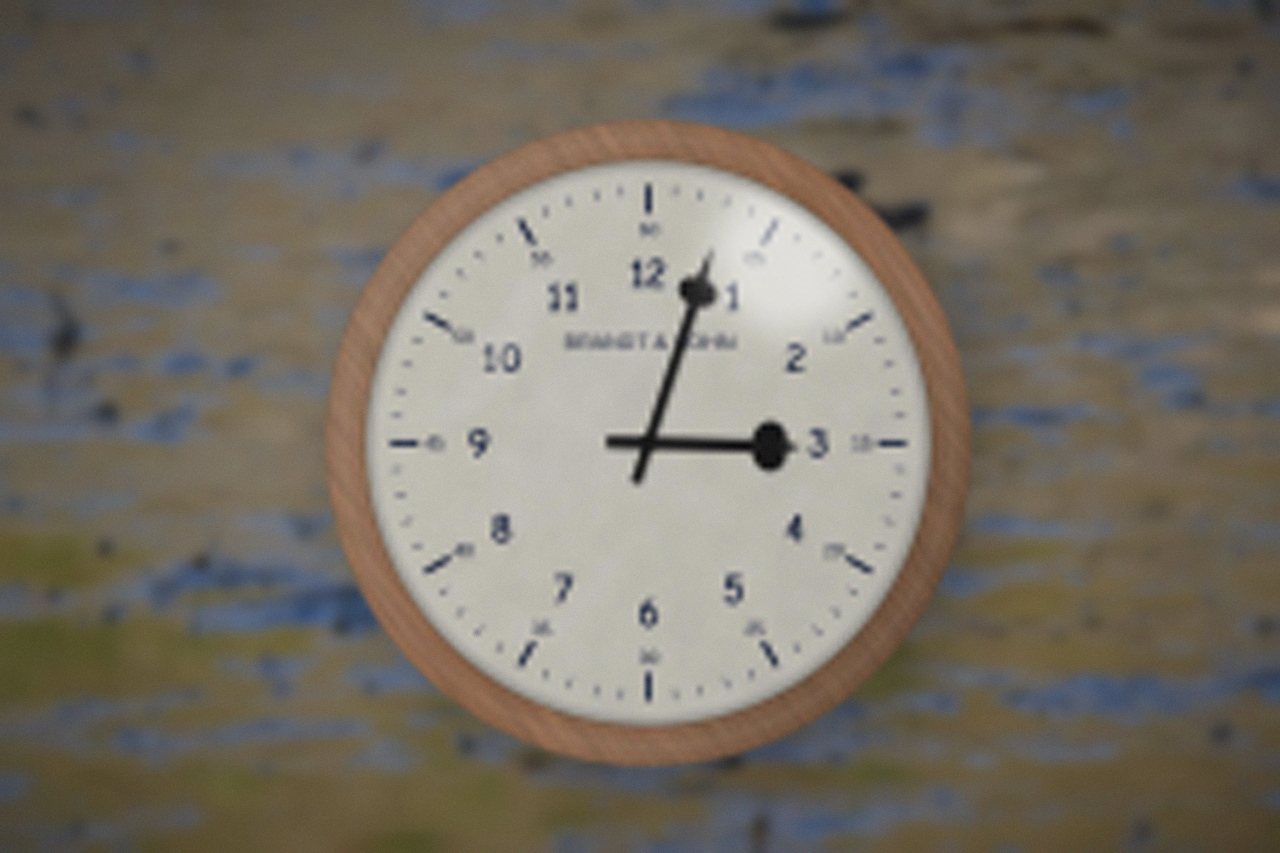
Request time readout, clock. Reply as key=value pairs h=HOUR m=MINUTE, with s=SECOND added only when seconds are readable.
h=3 m=3
